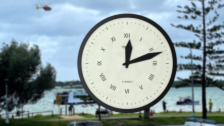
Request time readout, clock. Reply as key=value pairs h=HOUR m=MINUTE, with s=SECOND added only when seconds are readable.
h=12 m=12
